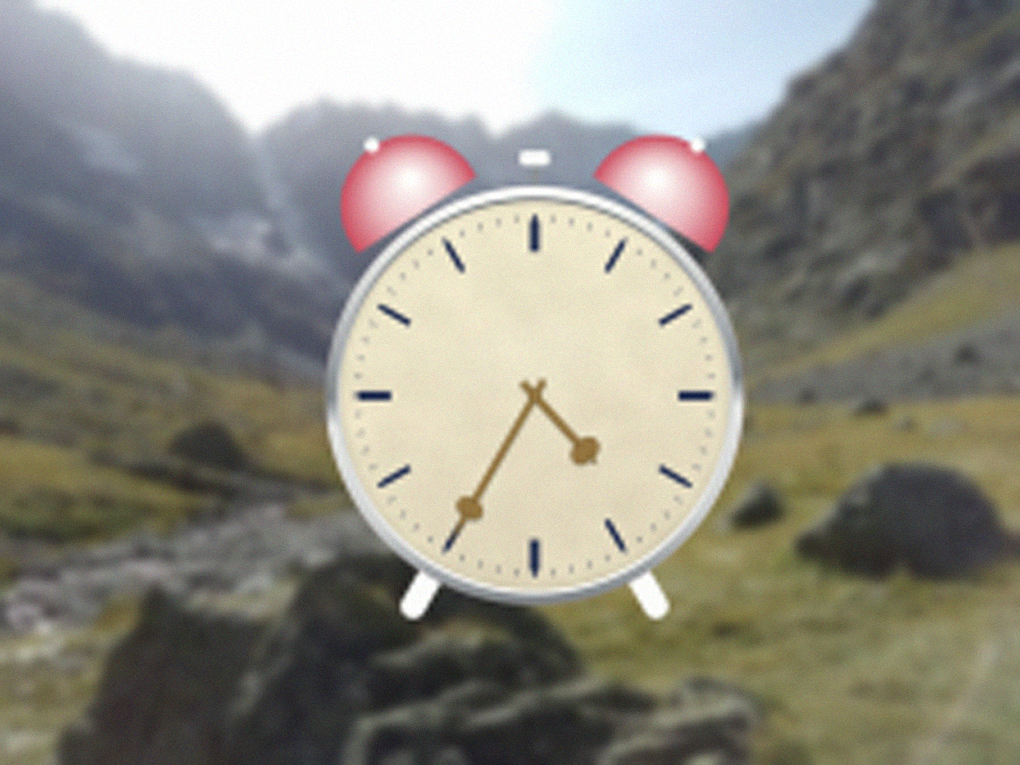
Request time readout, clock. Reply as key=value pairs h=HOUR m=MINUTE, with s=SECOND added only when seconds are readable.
h=4 m=35
